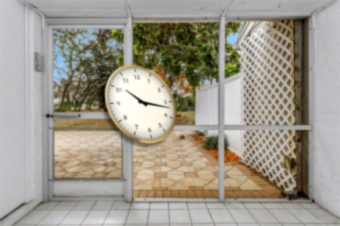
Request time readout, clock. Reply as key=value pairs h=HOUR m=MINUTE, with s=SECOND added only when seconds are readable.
h=10 m=17
